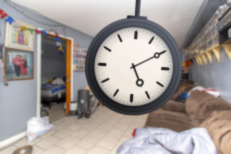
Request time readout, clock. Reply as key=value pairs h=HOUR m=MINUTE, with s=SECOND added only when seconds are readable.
h=5 m=10
